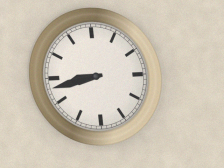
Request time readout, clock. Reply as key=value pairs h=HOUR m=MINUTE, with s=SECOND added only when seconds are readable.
h=8 m=43
